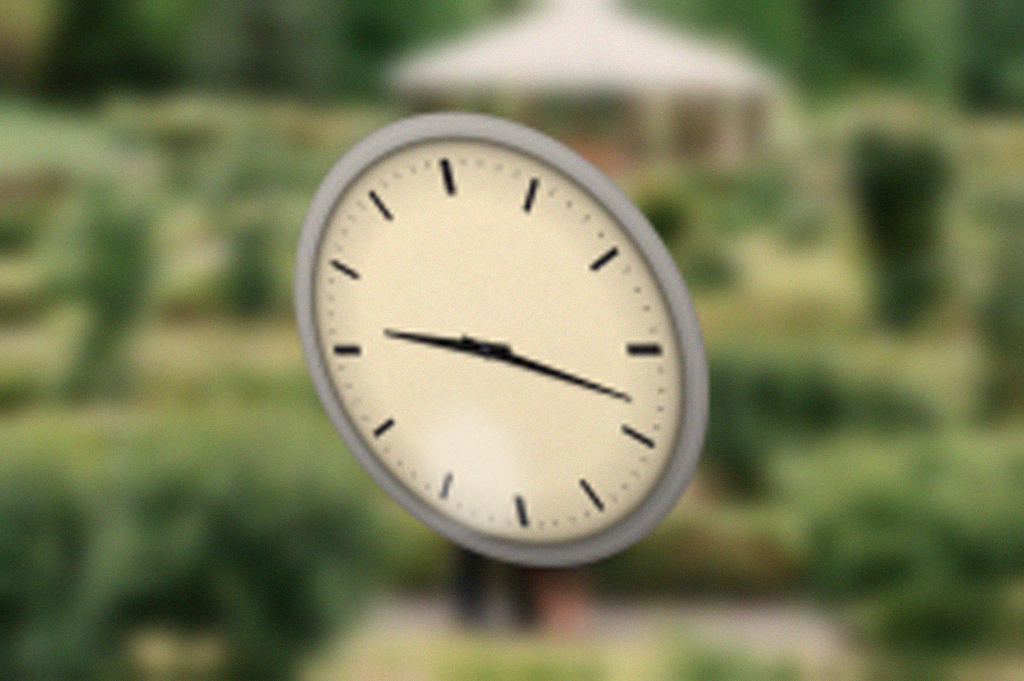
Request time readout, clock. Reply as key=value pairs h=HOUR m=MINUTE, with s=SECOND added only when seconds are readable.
h=9 m=18
